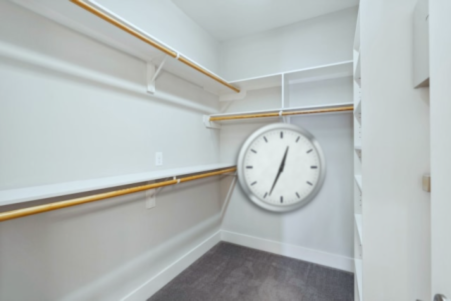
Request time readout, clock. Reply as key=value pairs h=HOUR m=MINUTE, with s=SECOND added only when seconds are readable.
h=12 m=34
